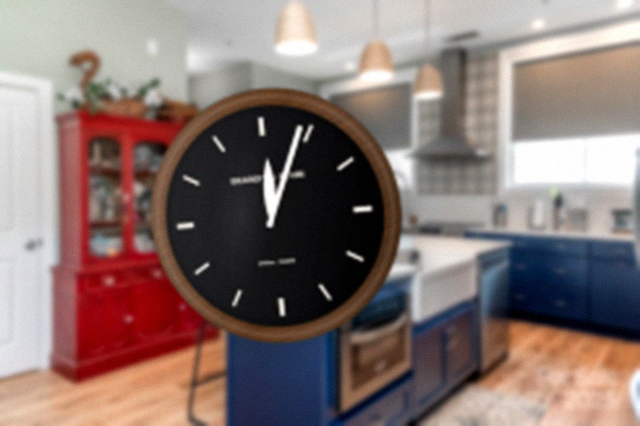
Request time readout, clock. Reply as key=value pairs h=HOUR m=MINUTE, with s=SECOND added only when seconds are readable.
h=12 m=4
